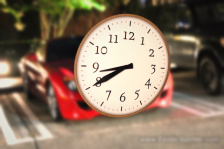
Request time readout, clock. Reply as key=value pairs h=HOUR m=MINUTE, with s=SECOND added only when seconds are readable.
h=8 m=40
